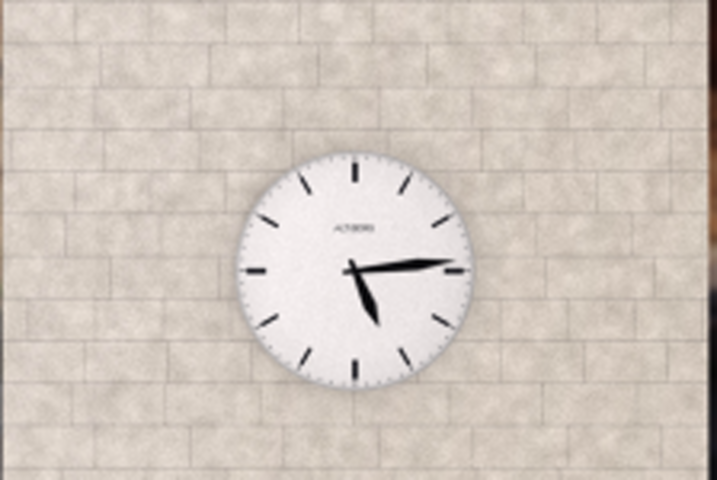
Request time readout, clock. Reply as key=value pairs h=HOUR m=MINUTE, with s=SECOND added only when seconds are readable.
h=5 m=14
